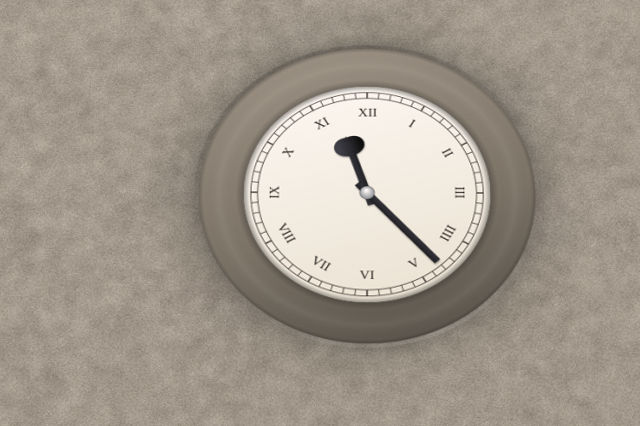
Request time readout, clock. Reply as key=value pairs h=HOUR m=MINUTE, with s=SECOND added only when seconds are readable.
h=11 m=23
